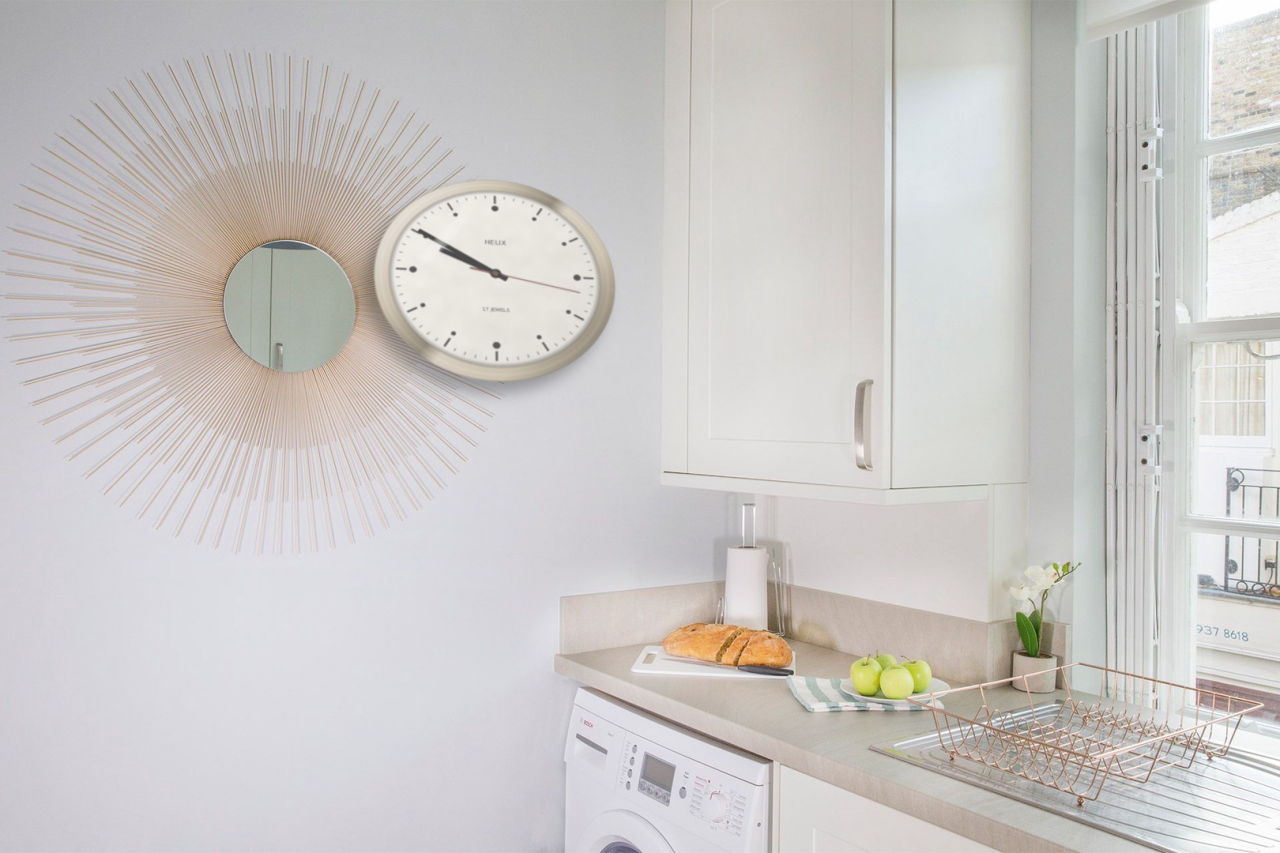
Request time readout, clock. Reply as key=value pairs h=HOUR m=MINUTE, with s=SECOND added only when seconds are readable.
h=9 m=50 s=17
